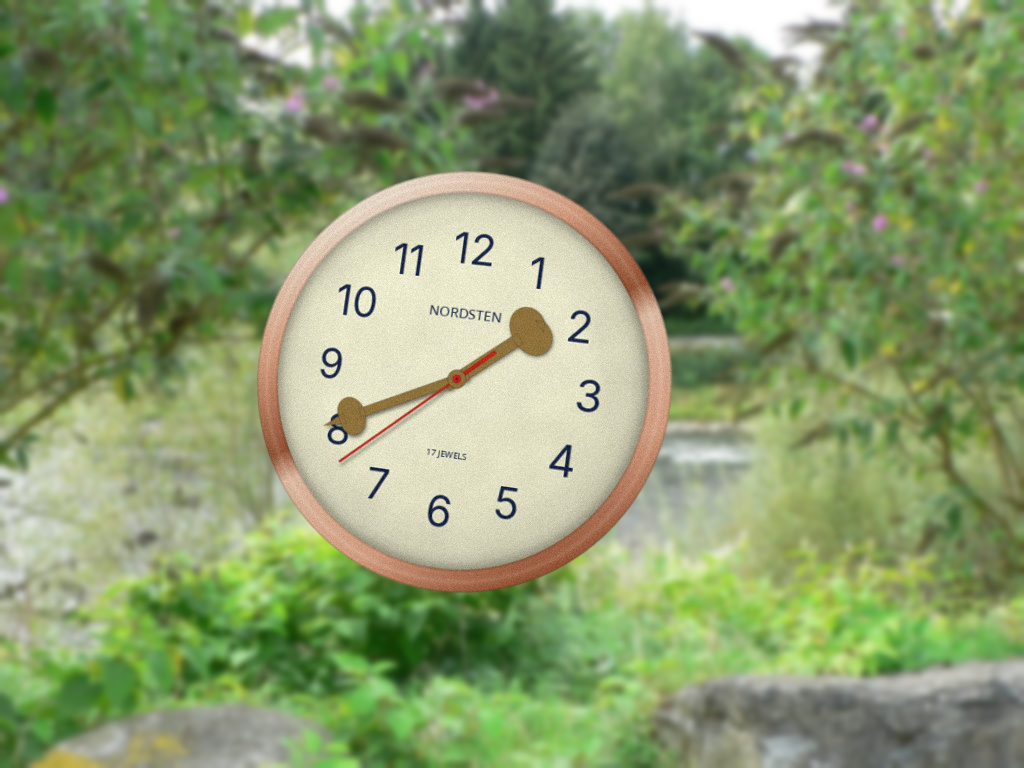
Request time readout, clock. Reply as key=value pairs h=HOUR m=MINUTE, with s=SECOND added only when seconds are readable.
h=1 m=40 s=38
